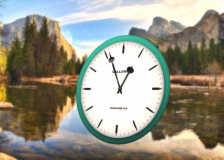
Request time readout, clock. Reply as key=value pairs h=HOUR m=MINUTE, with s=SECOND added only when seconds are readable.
h=12 m=56
